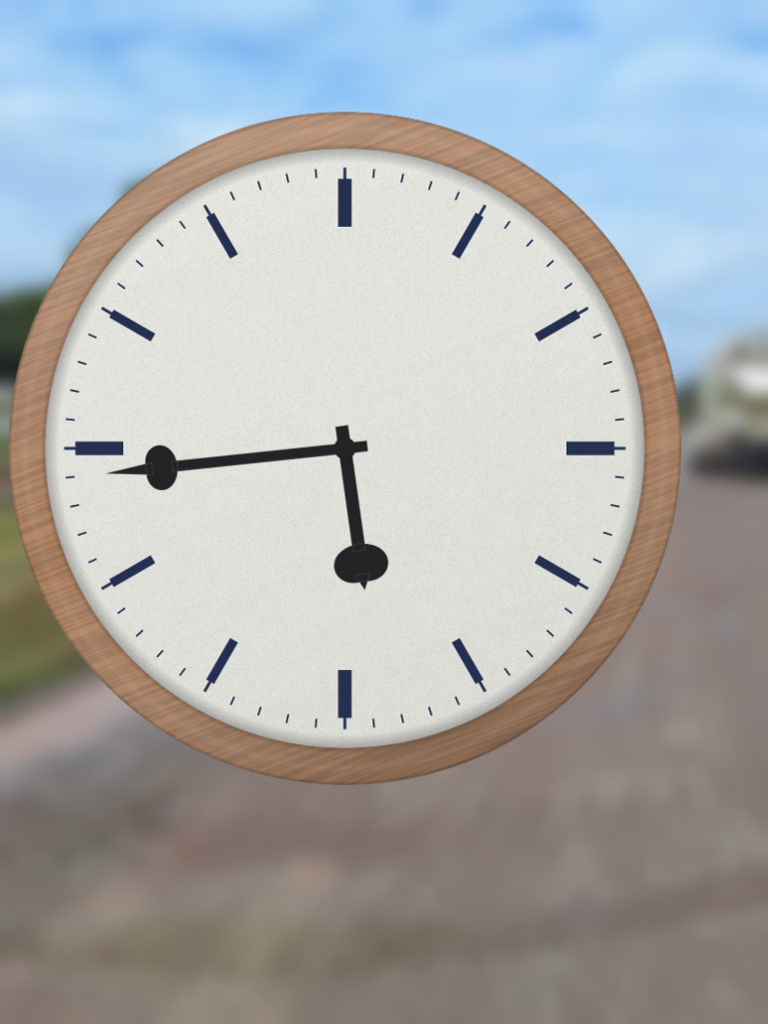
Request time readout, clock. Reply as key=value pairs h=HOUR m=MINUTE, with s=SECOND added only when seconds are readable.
h=5 m=44
